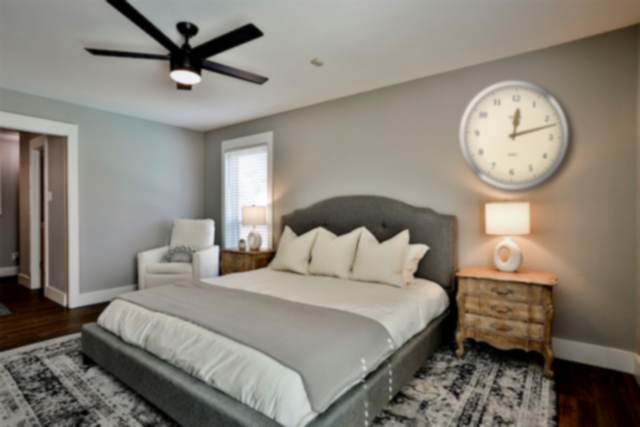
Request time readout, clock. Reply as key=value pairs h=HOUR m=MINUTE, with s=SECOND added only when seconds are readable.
h=12 m=12
